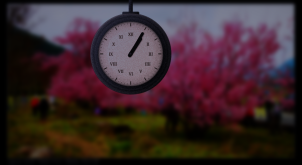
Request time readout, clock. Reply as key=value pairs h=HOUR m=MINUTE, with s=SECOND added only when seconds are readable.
h=1 m=5
